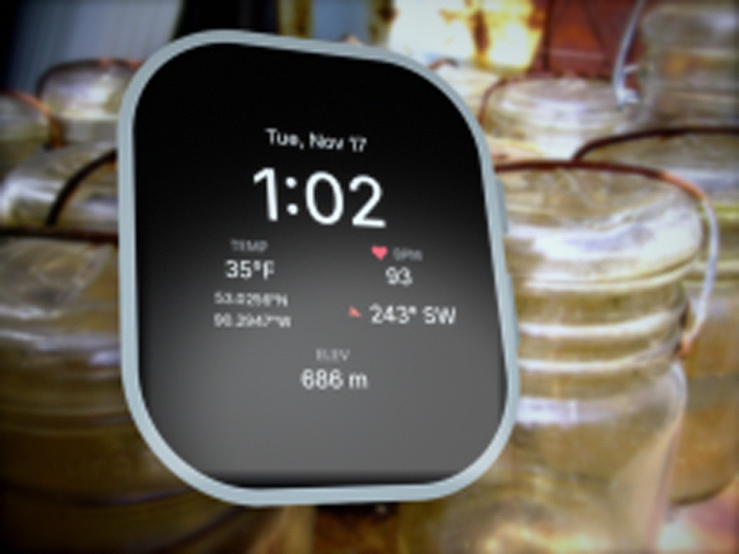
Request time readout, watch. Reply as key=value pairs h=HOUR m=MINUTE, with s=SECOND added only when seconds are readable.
h=1 m=2
